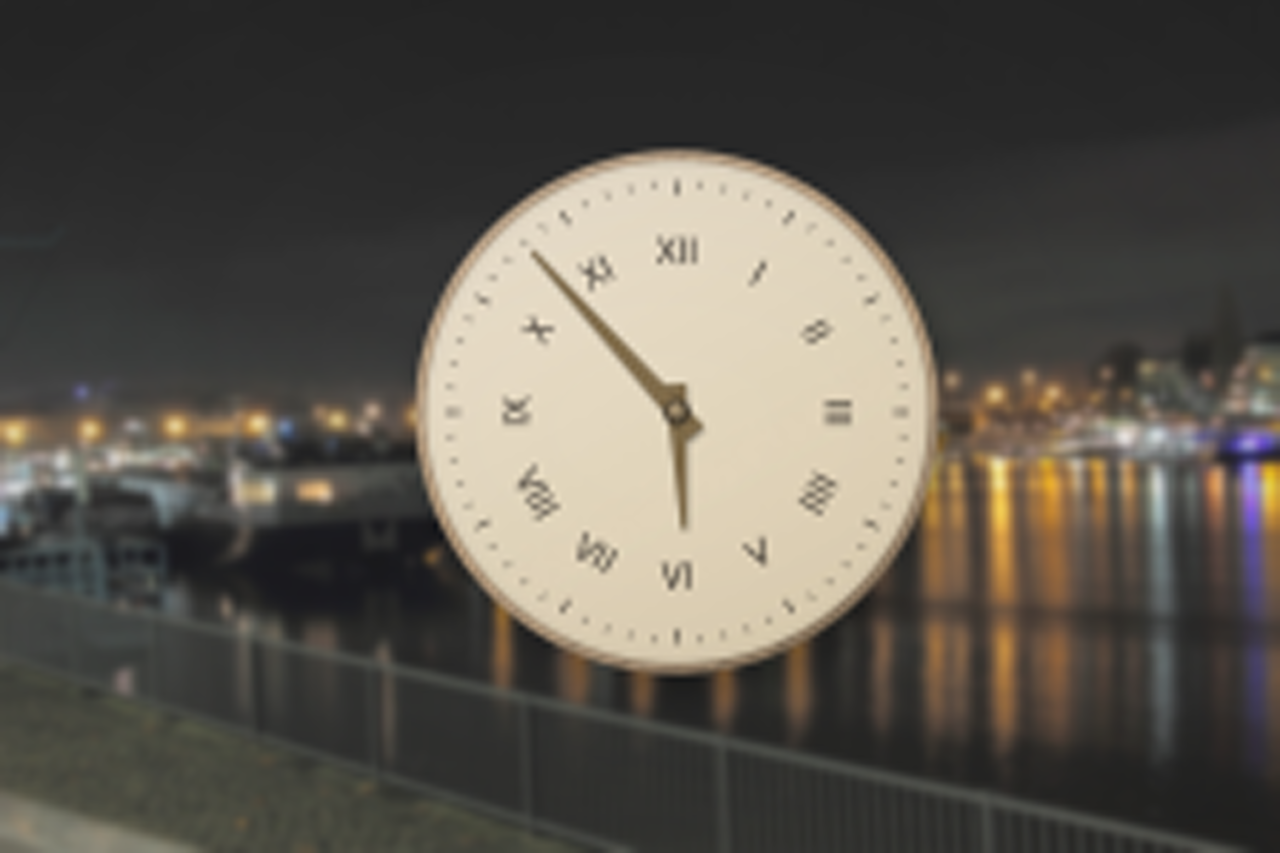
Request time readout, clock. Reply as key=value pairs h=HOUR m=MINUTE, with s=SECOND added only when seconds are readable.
h=5 m=53
